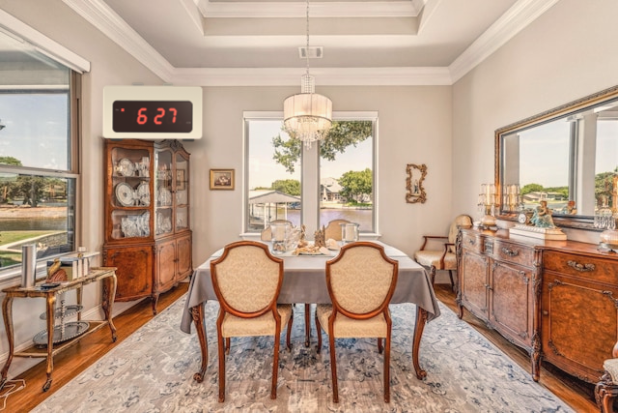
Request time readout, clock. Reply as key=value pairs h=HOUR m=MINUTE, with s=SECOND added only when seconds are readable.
h=6 m=27
